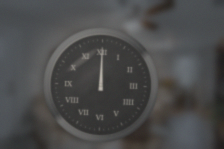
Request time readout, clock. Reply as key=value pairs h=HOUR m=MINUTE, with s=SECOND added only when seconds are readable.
h=12 m=0
